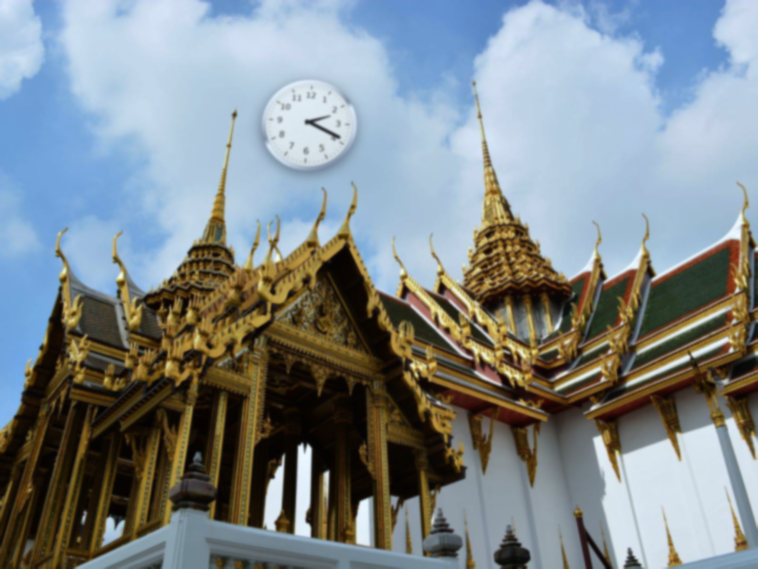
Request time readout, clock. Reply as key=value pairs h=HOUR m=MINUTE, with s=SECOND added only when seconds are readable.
h=2 m=19
